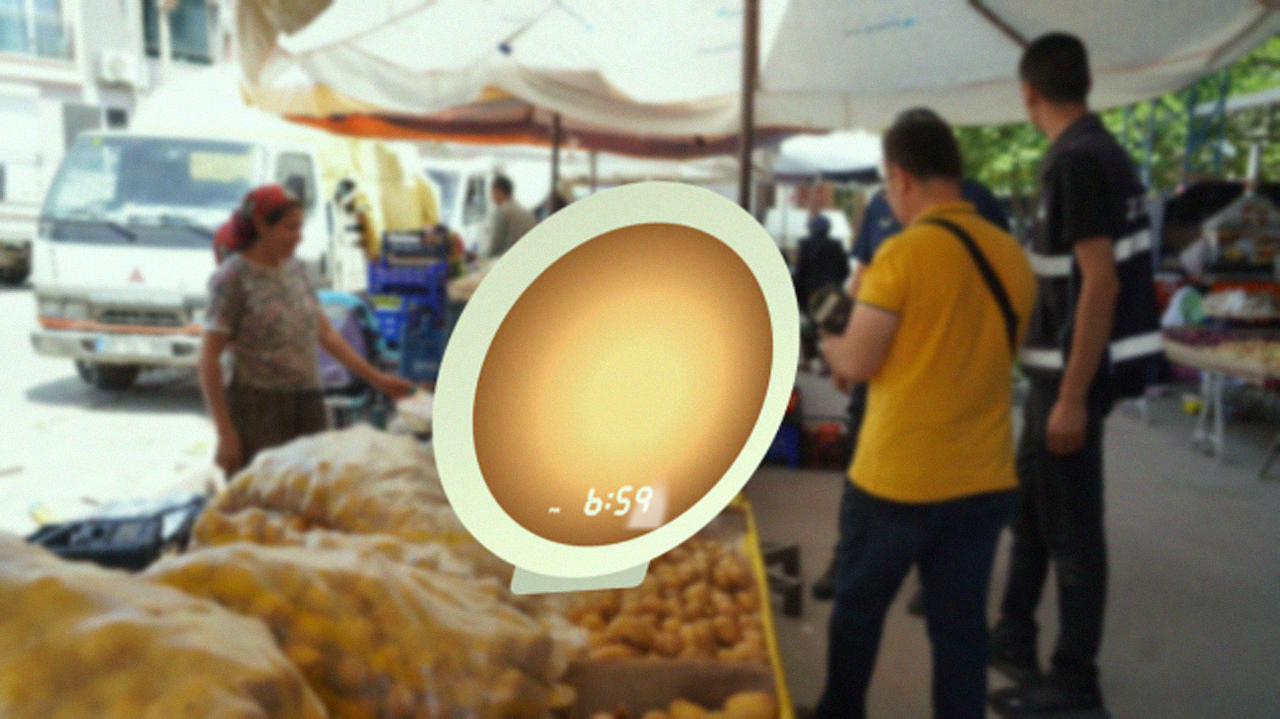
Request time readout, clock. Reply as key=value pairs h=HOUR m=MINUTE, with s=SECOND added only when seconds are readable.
h=6 m=59
